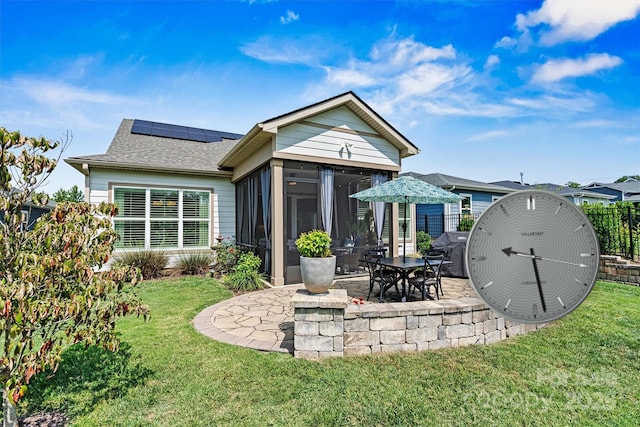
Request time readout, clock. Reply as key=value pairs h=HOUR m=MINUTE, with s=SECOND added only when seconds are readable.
h=9 m=28 s=17
